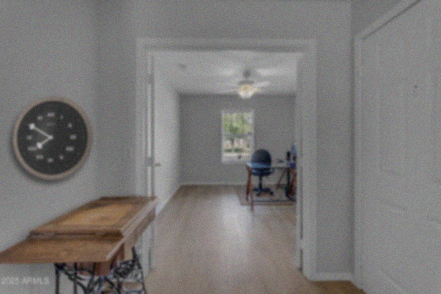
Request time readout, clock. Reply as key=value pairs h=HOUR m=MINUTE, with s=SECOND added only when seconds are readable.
h=7 m=50
